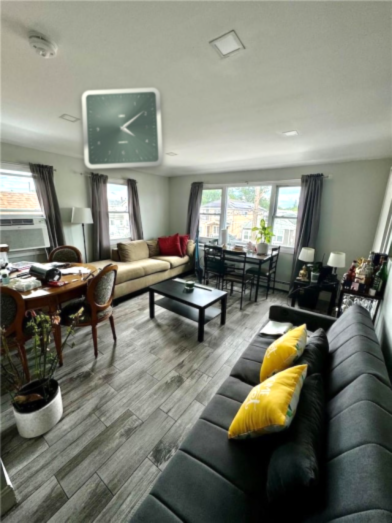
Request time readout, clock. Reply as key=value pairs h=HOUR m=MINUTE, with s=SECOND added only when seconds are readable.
h=4 m=9
